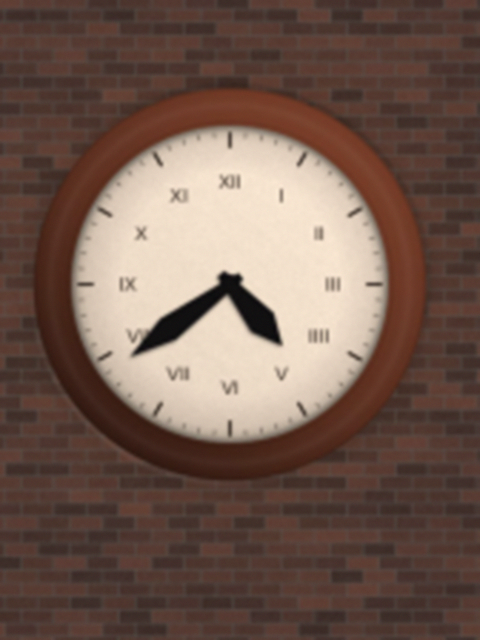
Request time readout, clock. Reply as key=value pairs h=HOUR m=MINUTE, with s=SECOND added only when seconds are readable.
h=4 m=39
